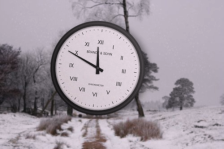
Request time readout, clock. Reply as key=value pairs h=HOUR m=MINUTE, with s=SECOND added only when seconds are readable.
h=11 m=49
